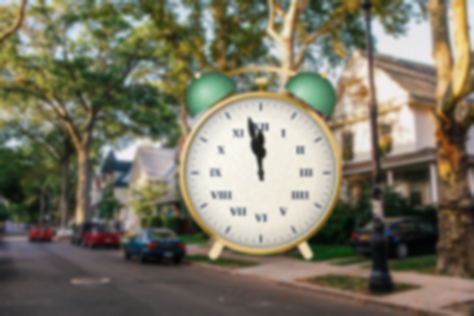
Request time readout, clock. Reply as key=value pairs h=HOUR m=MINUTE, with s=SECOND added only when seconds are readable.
h=11 m=58
